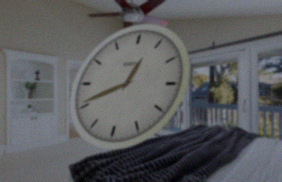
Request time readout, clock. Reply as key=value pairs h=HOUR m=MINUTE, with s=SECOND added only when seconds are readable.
h=12 m=41
